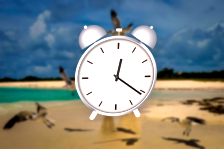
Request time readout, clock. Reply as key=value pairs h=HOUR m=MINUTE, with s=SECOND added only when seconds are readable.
h=12 m=21
